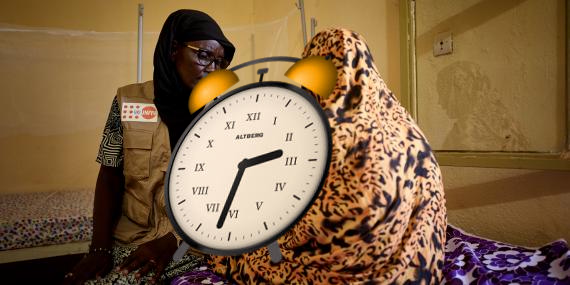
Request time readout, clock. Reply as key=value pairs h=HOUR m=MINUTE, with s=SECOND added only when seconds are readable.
h=2 m=32
